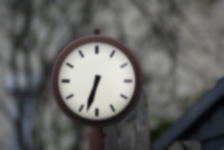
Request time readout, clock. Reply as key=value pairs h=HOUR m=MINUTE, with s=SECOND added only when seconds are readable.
h=6 m=33
